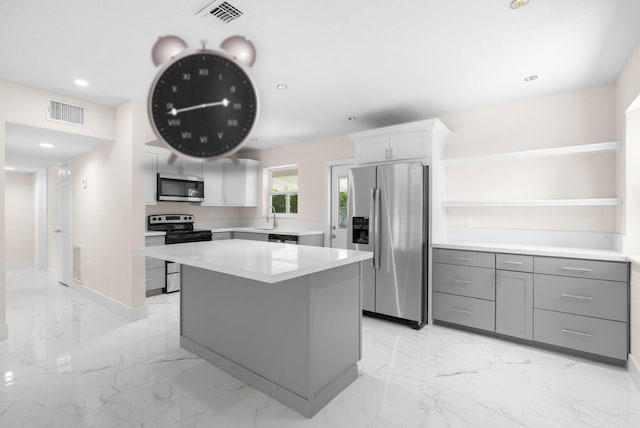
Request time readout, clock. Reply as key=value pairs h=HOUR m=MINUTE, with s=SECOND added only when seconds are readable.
h=2 m=43
